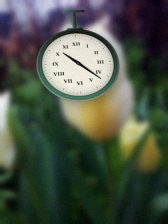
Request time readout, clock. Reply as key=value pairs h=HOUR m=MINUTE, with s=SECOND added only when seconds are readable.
h=10 m=22
